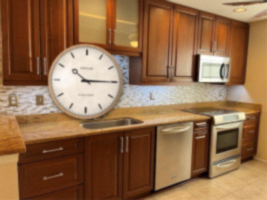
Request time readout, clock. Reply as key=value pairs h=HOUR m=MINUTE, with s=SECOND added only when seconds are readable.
h=10 m=15
